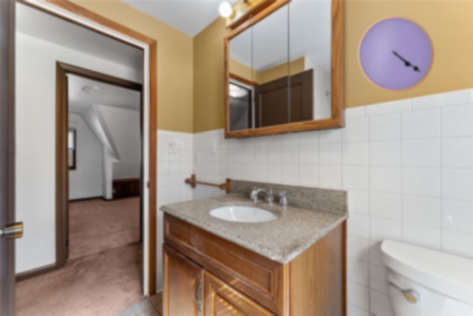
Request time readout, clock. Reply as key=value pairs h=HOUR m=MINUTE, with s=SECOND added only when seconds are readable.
h=4 m=21
